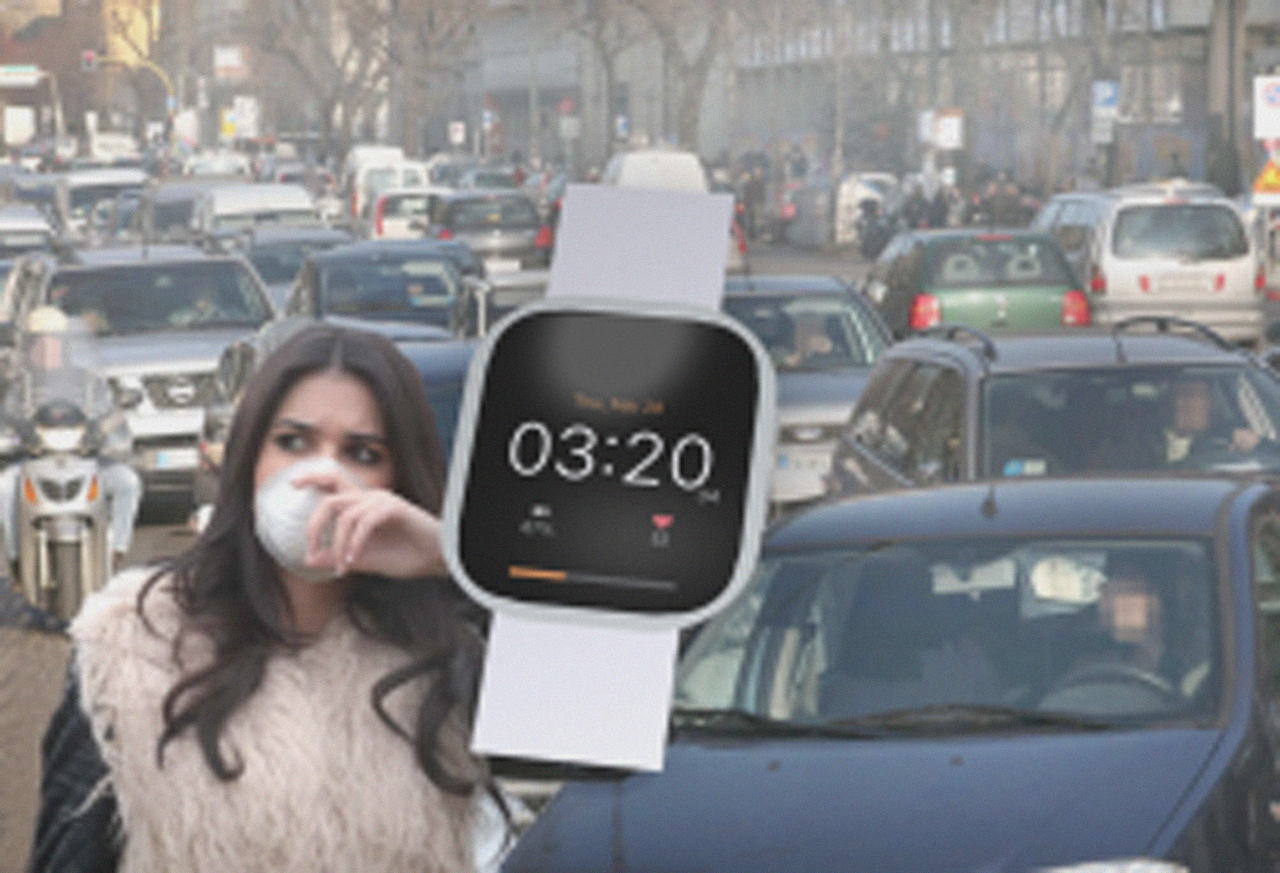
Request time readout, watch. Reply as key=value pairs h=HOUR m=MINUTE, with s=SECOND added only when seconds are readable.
h=3 m=20
